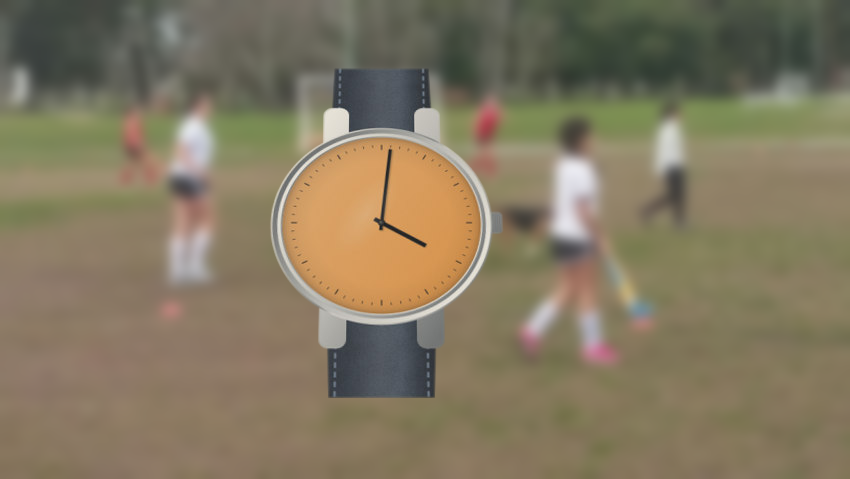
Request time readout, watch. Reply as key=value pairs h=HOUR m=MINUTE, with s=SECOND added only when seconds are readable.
h=4 m=1
